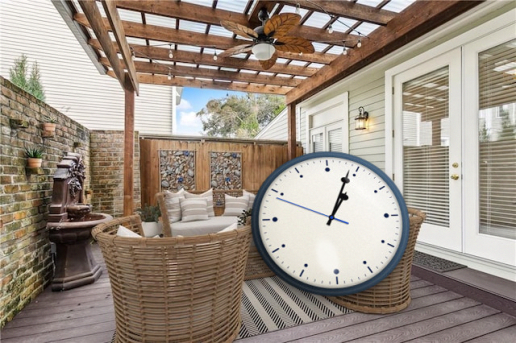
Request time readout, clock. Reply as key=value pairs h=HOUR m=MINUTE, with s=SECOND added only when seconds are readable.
h=1 m=3 s=49
